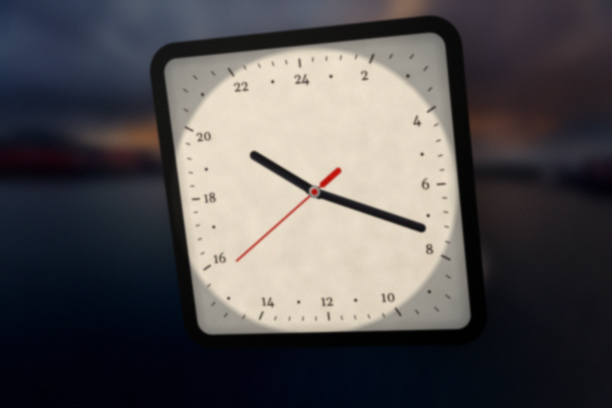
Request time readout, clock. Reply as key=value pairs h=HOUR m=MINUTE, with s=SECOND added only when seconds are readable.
h=20 m=18 s=39
